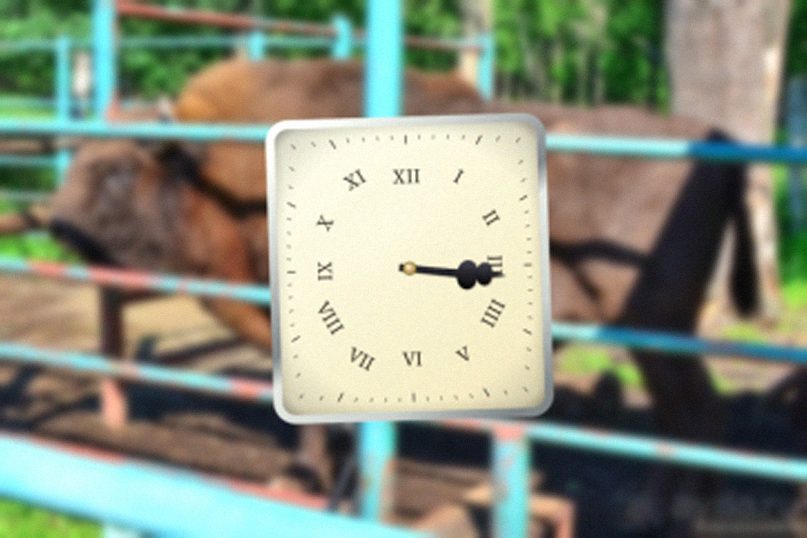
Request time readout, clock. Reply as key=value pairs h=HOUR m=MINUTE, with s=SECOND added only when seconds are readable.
h=3 m=16
